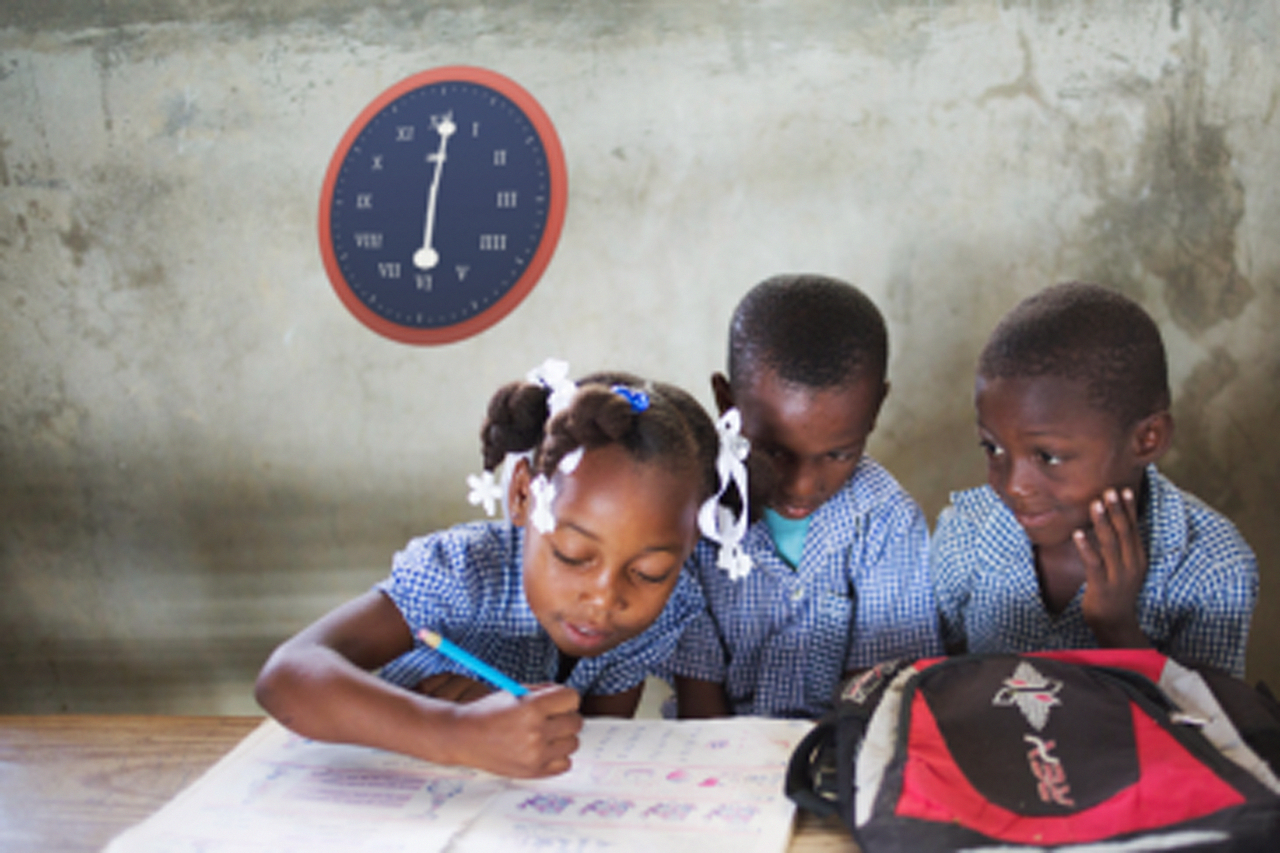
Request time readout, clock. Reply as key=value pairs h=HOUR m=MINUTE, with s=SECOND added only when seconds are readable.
h=6 m=1
